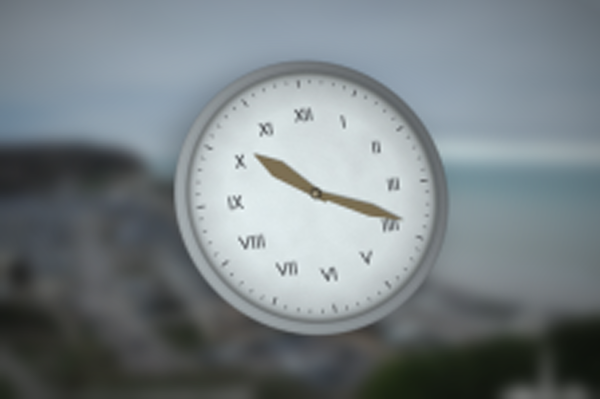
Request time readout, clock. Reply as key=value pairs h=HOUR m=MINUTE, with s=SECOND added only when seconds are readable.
h=10 m=19
